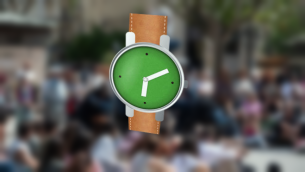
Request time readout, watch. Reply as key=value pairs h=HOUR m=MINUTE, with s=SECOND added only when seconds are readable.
h=6 m=10
